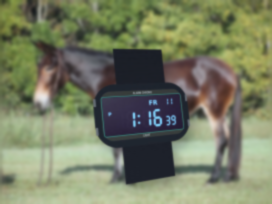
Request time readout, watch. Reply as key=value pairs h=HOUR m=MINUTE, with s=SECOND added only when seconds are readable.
h=1 m=16
